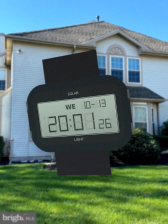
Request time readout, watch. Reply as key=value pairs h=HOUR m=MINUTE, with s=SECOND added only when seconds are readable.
h=20 m=1 s=26
